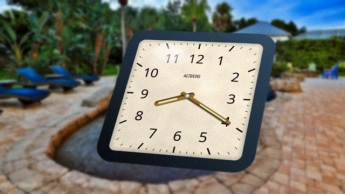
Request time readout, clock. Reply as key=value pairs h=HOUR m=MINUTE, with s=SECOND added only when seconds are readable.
h=8 m=20
